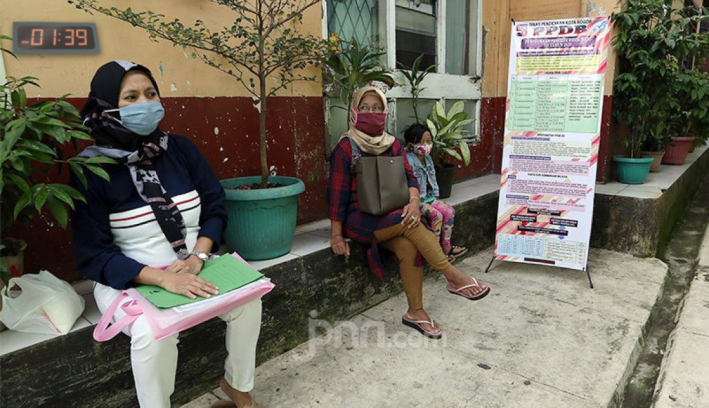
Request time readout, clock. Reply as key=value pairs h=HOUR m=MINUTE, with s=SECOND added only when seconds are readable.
h=1 m=39
